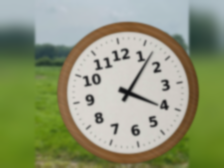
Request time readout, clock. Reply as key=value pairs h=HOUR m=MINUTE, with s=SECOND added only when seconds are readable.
h=4 m=7
